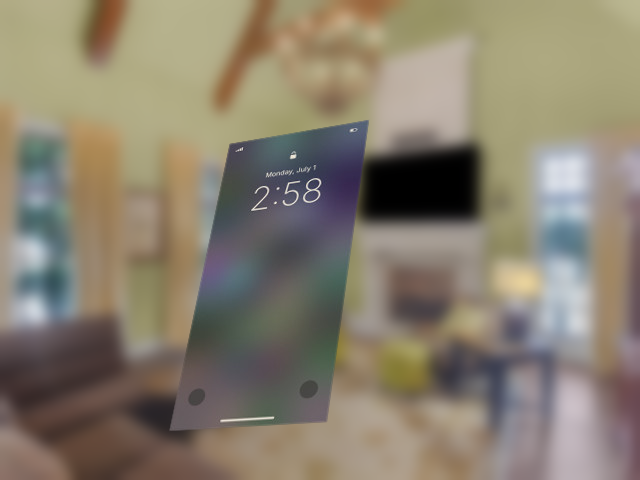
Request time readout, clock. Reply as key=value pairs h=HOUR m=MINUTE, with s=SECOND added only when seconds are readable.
h=2 m=58
